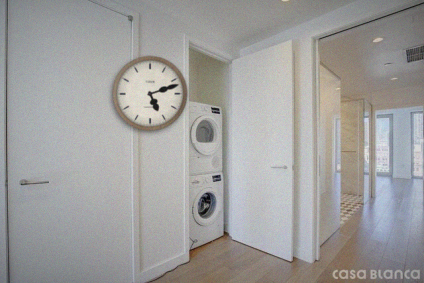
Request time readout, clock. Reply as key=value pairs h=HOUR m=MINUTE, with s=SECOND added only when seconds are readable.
h=5 m=12
